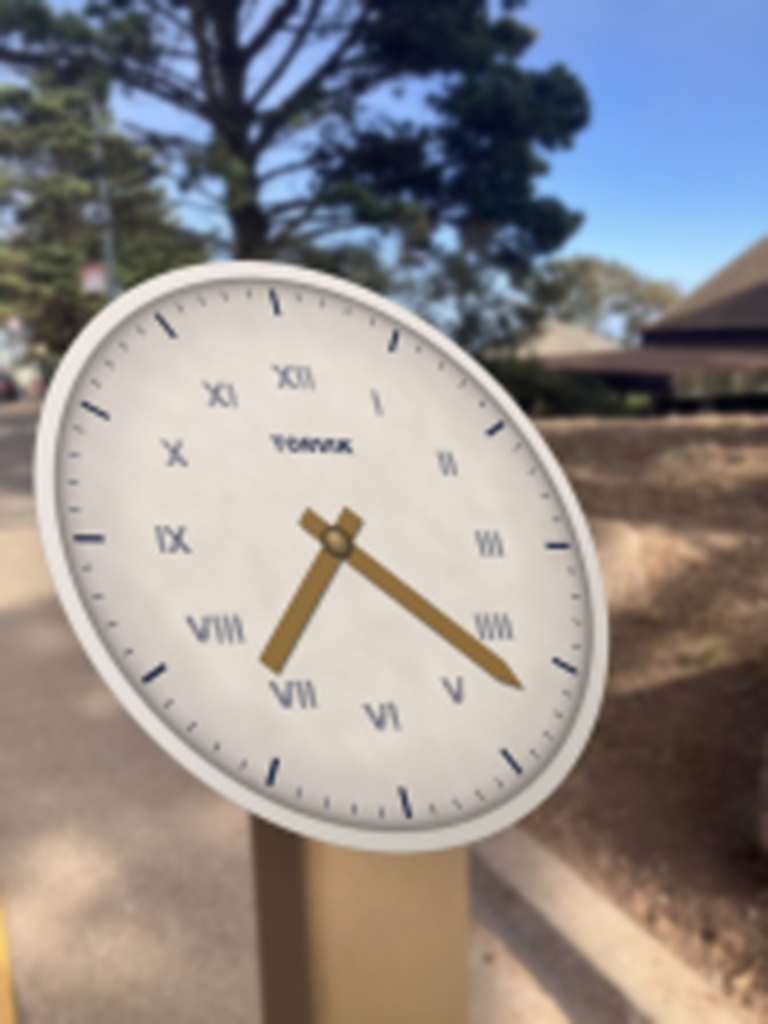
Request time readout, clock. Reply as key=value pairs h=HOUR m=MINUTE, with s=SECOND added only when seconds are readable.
h=7 m=22
